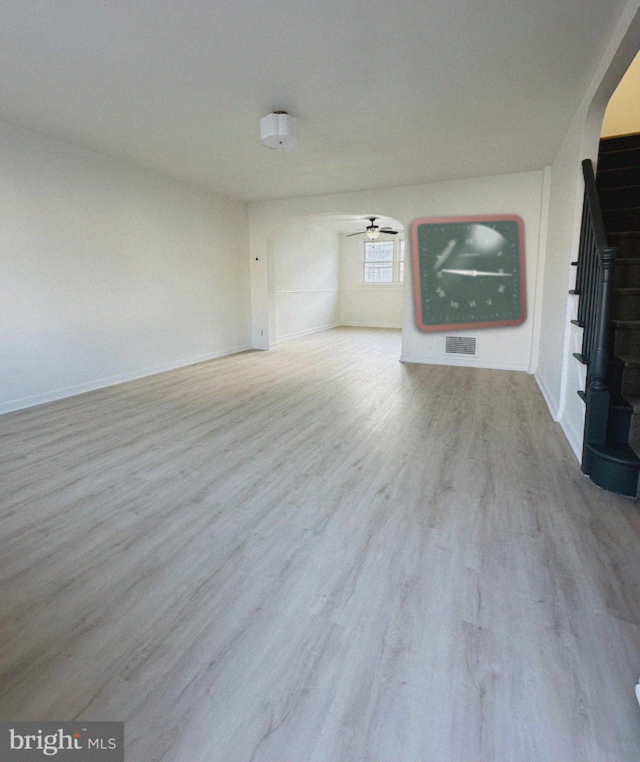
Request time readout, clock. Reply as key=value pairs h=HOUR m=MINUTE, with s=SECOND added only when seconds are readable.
h=9 m=16
